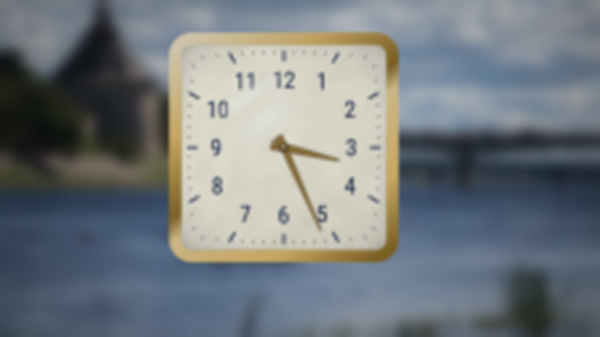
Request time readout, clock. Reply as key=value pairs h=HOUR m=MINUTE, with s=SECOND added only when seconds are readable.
h=3 m=26
